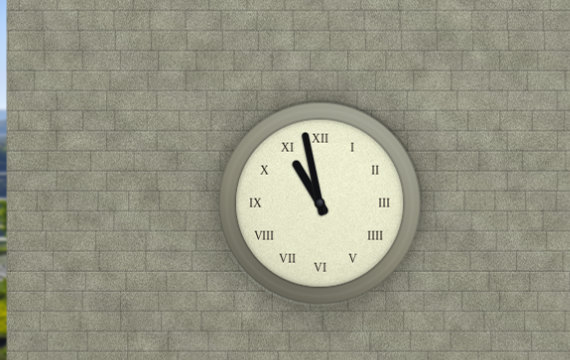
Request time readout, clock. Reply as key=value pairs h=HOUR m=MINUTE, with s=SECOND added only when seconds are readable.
h=10 m=58
